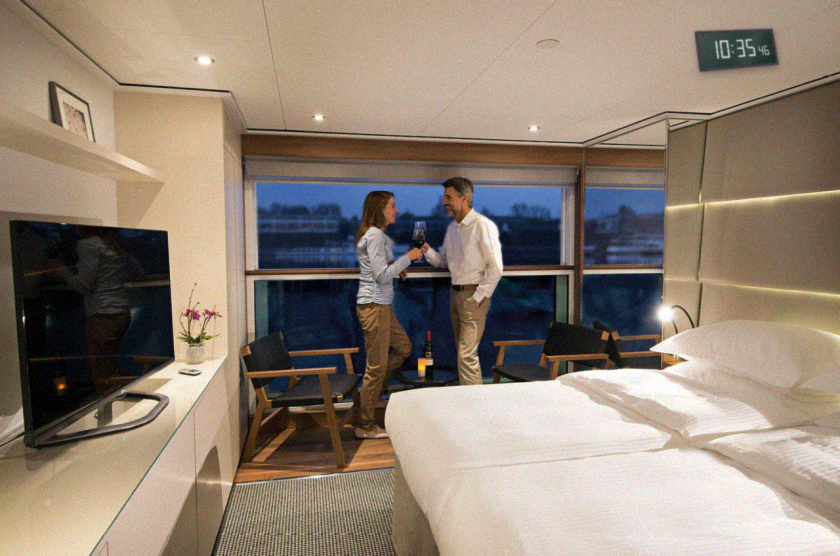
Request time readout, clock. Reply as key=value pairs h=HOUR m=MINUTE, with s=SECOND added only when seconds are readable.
h=10 m=35 s=46
